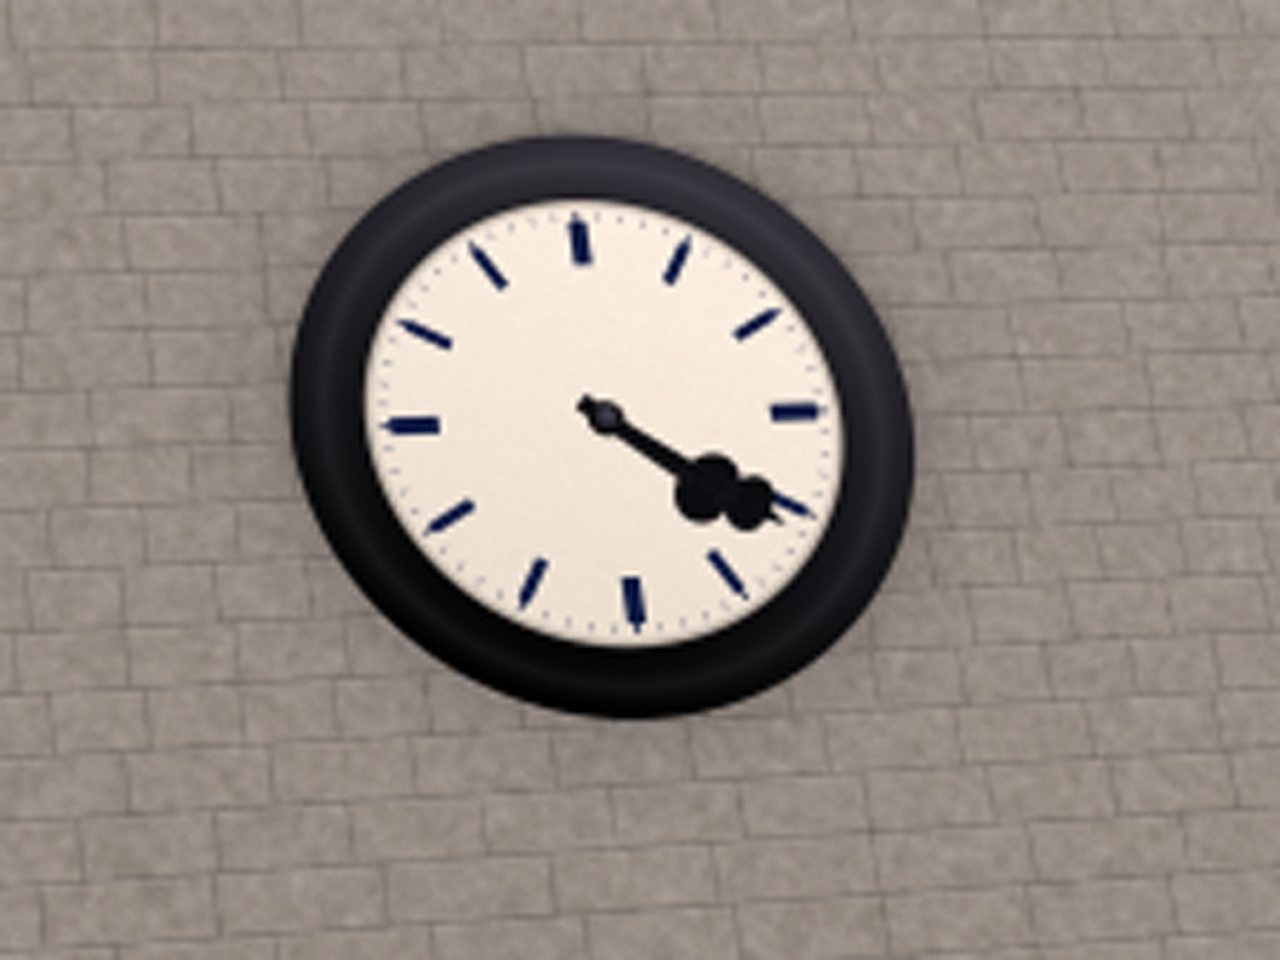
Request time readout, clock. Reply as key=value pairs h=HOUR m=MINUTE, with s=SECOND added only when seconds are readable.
h=4 m=21
